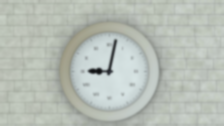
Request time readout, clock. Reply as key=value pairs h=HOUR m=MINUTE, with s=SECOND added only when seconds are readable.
h=9 m=2
